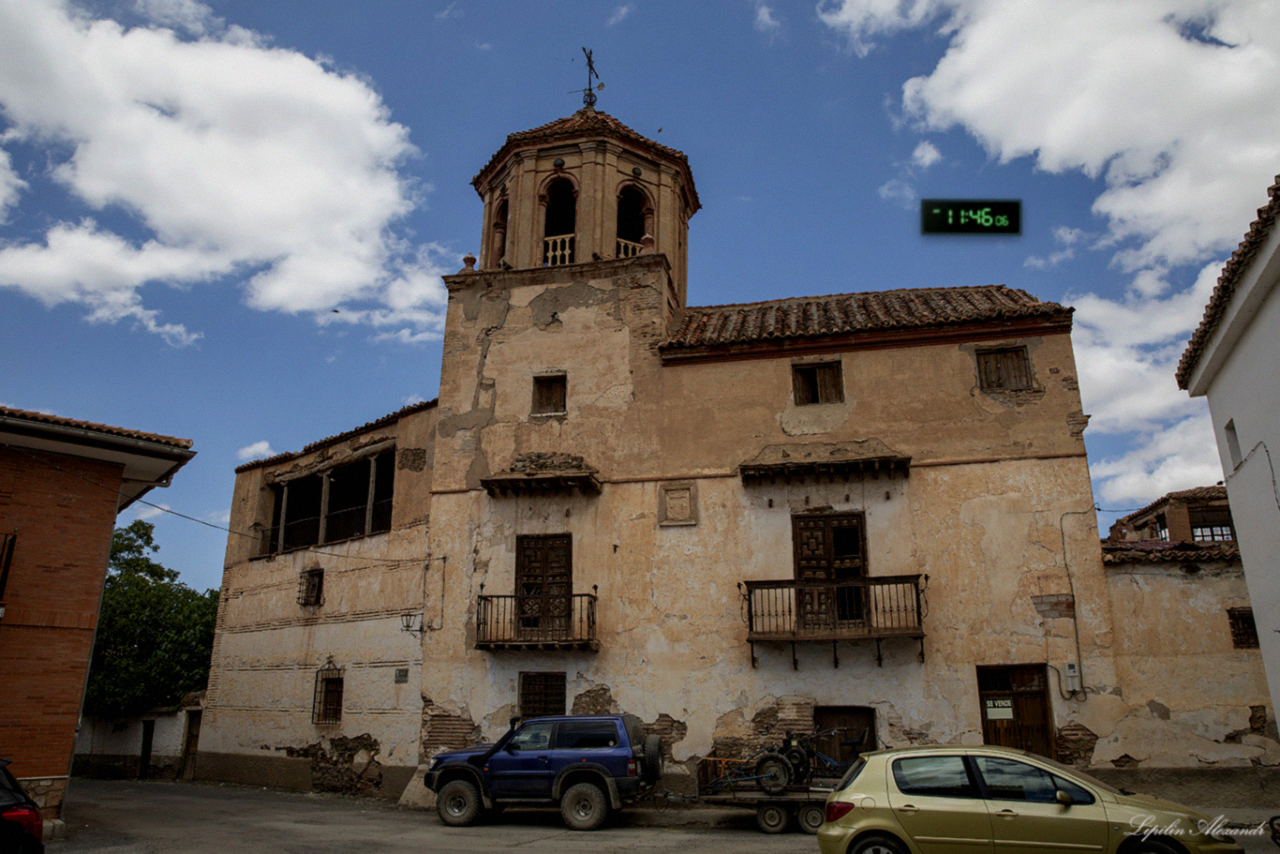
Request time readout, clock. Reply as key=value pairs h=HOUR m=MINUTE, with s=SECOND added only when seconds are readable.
h=11 m=46
